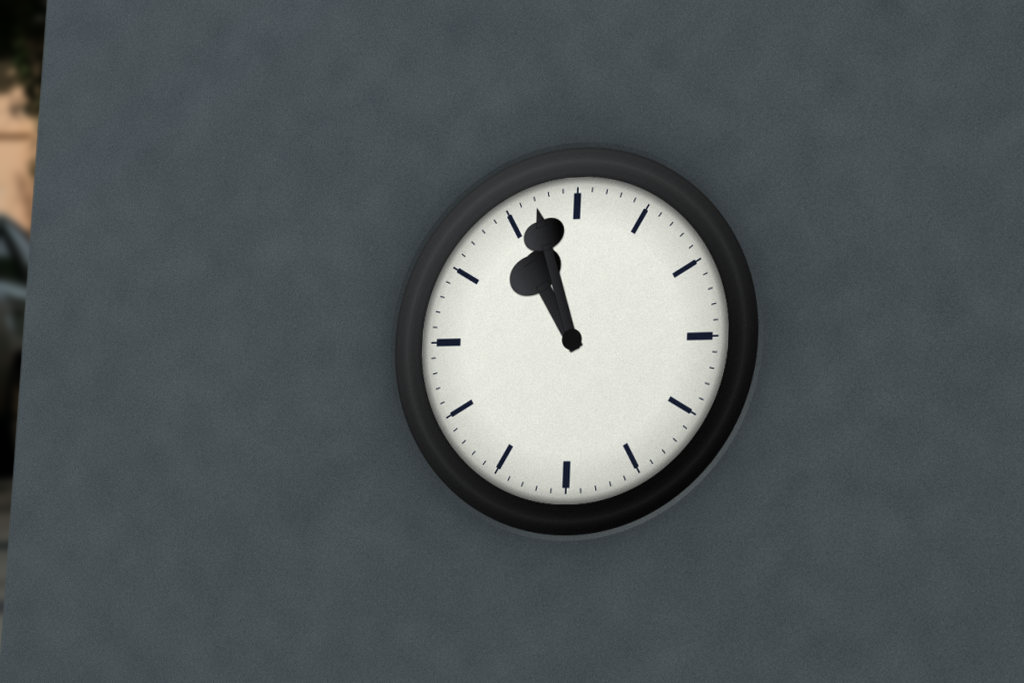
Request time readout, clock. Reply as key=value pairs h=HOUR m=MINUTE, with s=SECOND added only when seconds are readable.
h=10 m=57
